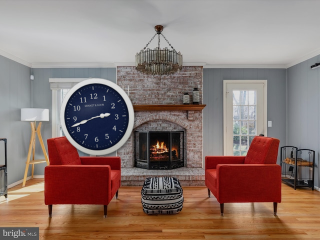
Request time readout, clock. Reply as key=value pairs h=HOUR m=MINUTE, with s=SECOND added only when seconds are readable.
h=2 m=42
